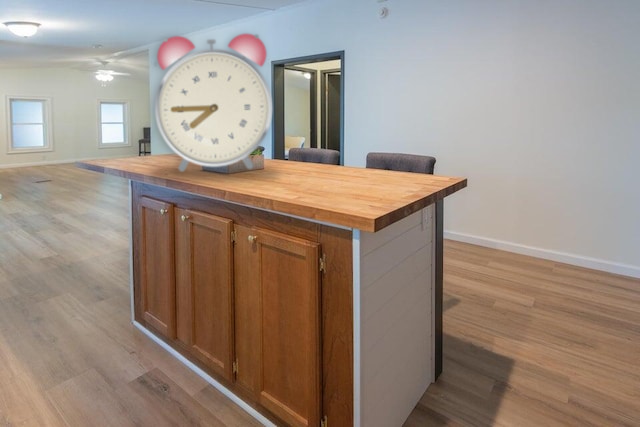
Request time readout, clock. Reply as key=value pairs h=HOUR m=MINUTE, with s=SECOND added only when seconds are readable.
h=7 m=45
